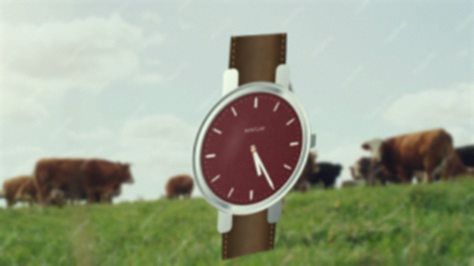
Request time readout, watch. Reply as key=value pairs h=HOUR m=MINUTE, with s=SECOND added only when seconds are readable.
h=5 m=25
